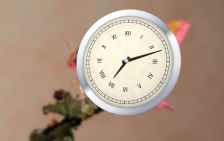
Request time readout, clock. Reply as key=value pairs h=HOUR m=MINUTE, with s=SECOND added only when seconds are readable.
h=7 m=12
